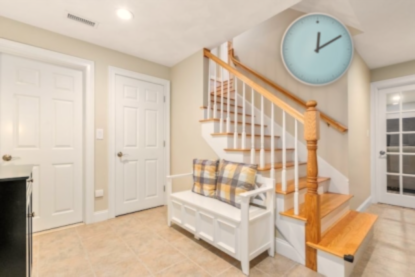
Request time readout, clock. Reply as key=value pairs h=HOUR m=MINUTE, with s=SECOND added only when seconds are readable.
h=12 m=10
